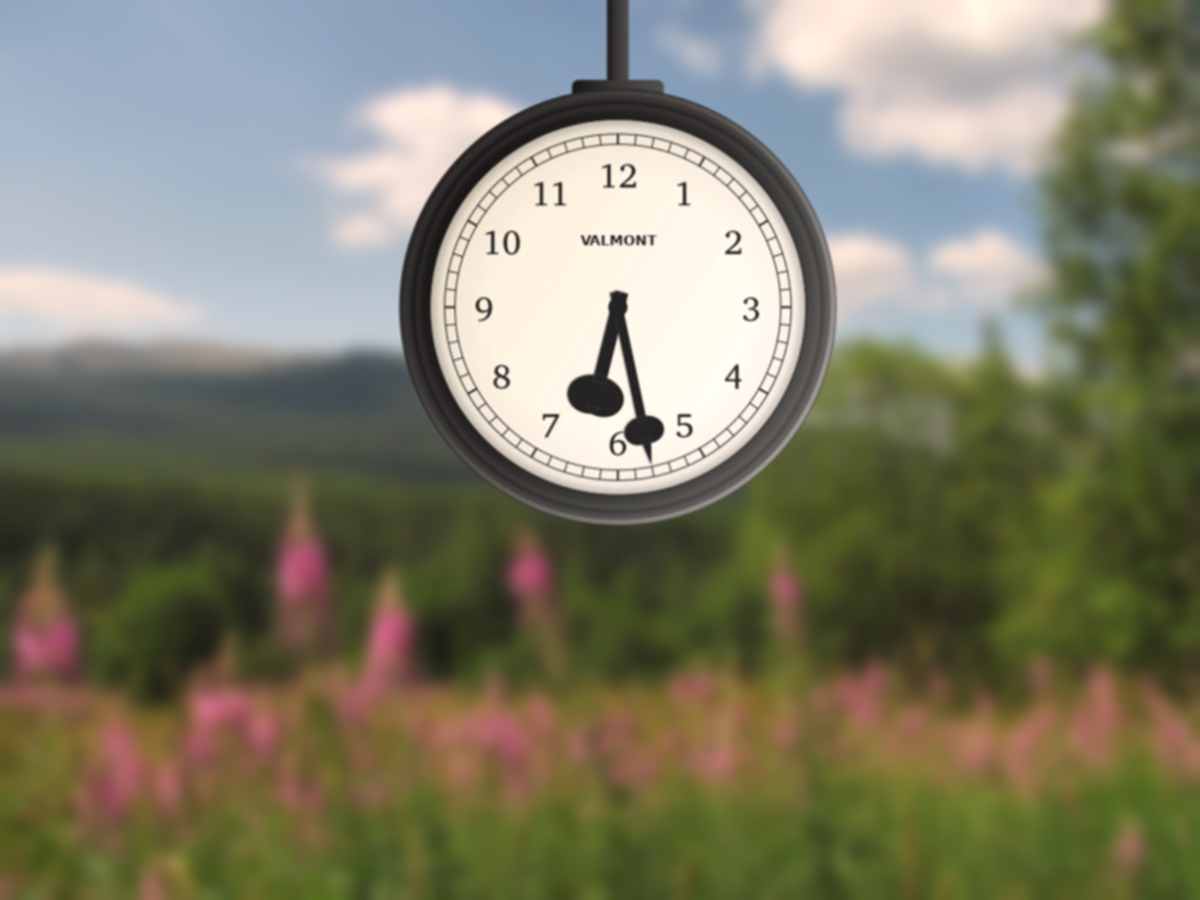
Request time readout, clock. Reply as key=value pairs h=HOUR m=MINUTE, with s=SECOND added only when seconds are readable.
h=6 m=28
